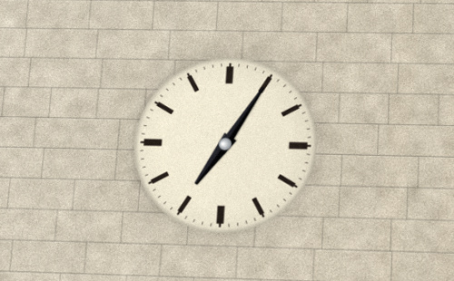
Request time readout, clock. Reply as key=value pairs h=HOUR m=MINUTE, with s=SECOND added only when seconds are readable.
h=7 m=5
